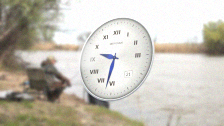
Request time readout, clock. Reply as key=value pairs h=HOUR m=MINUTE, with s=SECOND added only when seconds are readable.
h=9 m=32
